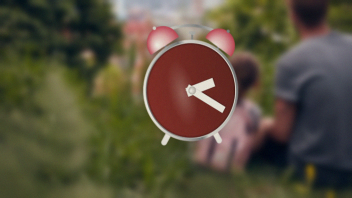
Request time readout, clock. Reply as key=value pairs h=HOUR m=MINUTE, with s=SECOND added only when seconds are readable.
h=2 m=20
